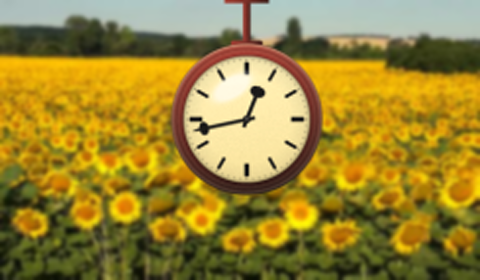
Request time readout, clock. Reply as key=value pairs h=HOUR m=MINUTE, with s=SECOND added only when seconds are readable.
h=12 m=43
